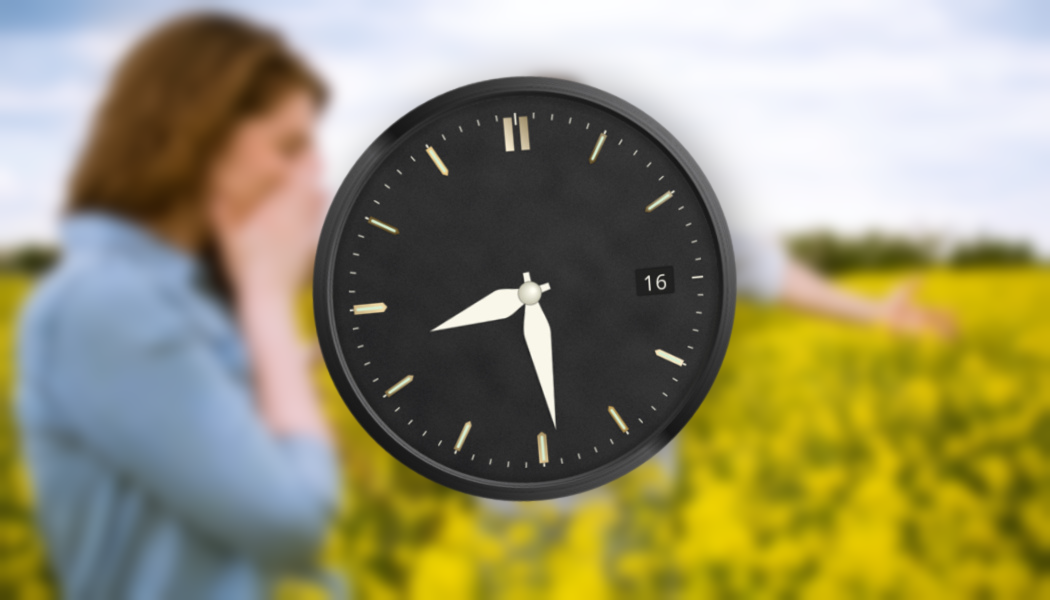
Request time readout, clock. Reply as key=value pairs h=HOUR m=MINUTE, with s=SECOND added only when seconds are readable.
h=8 m=29
